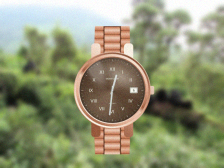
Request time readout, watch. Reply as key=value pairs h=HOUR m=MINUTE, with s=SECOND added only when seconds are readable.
h=12 m=31
